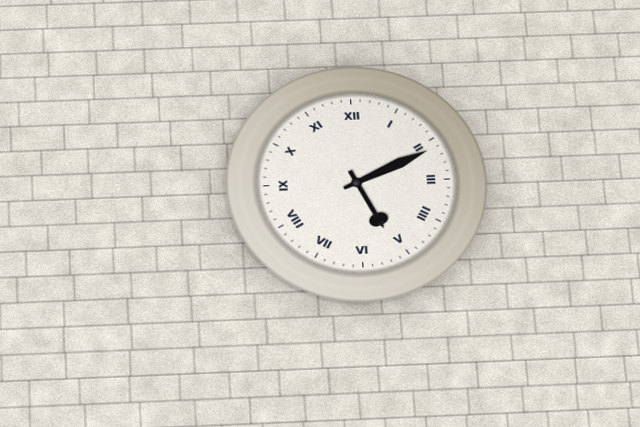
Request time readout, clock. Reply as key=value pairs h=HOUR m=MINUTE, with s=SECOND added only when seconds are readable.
h=5 m=11
